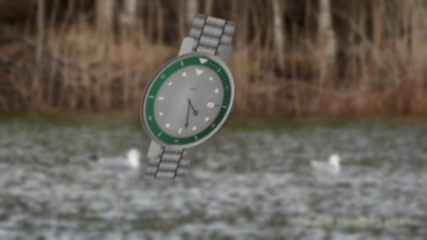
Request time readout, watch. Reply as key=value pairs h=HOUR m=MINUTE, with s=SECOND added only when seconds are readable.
h=4 m=28
